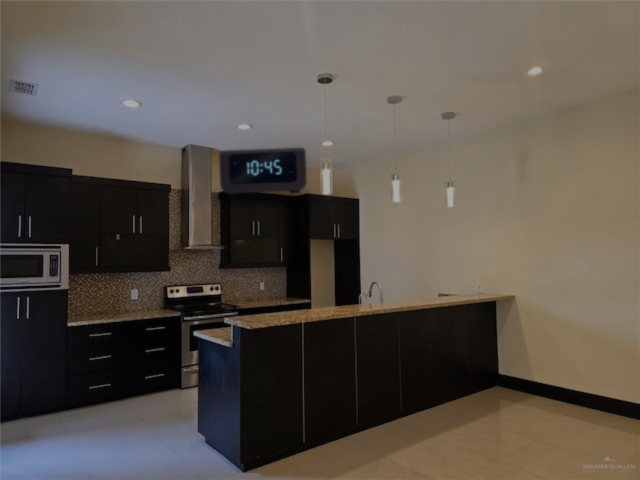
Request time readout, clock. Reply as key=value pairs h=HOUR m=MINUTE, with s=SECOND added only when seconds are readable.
h=10 m=45
